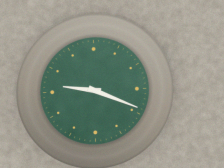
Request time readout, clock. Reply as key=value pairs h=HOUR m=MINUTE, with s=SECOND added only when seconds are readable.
h=9 m=19
